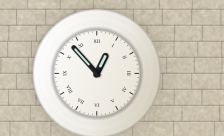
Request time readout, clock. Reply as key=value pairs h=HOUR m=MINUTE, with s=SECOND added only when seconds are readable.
h=12 m=53
